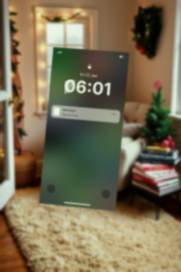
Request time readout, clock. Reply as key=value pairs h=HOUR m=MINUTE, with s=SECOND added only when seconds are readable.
h=6 m=1
